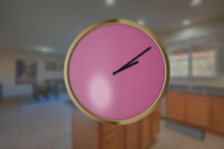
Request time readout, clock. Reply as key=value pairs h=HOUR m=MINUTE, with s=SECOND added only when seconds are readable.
h=2 m=9
